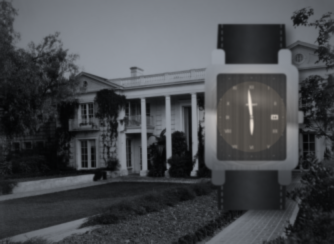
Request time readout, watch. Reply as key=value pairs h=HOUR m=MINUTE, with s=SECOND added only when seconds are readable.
h=5 m=59
